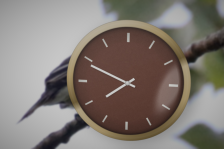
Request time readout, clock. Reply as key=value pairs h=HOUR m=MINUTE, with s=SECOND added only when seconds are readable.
h=7 m=49
